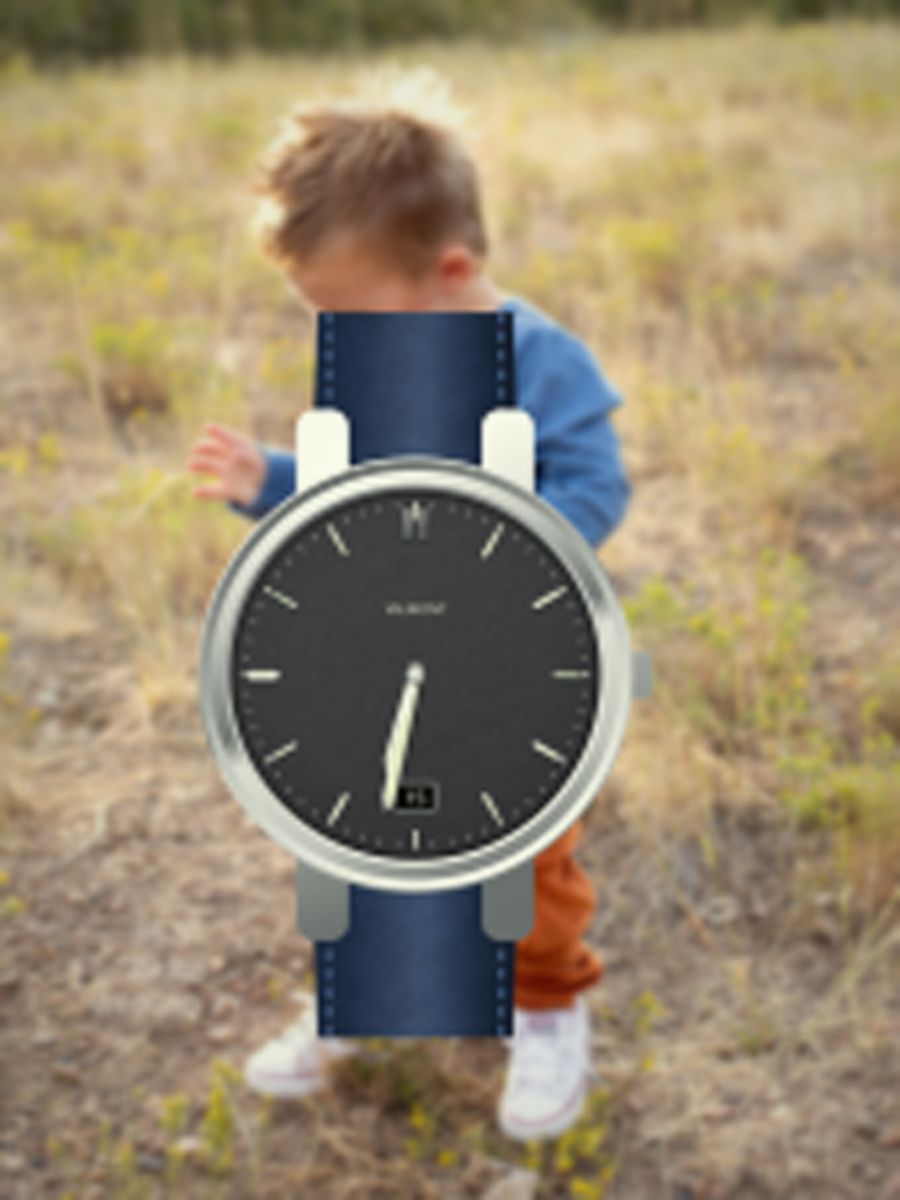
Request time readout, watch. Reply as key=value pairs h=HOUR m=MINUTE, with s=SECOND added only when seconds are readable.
h=6 m=32
